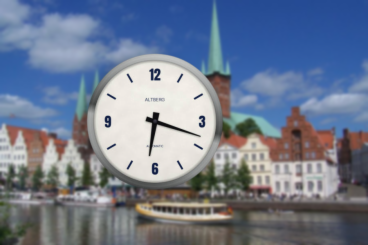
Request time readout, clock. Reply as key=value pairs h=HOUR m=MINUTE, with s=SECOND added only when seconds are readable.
h=6 m=18
